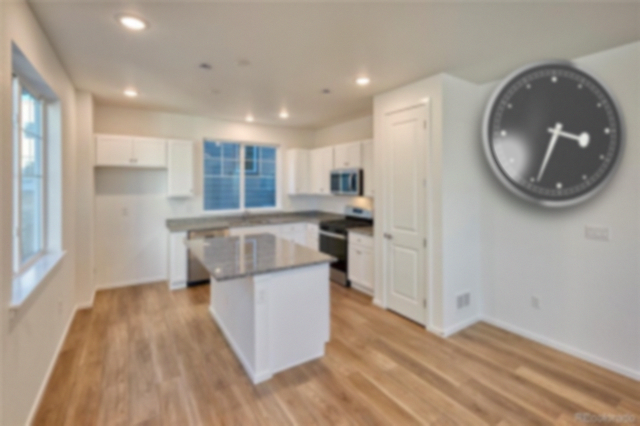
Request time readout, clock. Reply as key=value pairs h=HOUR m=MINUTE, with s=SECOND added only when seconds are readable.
h=3 m=34
